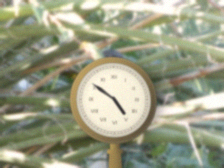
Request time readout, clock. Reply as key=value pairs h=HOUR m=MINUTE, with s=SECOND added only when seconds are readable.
h=4 m=51
